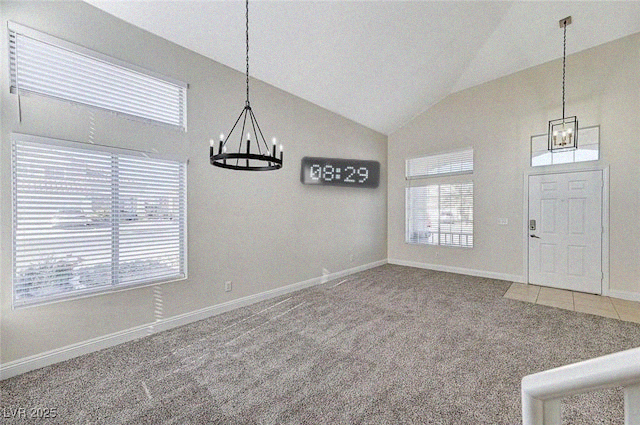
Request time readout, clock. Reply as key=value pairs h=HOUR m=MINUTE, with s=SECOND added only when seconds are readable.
h=8 m=29
